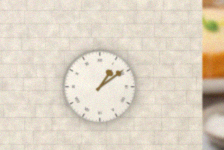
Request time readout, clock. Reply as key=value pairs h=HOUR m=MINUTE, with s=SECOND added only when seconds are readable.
h=1 m=9
